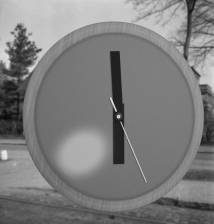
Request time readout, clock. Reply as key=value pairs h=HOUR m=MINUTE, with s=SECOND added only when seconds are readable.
h=5 m=59 s=26
